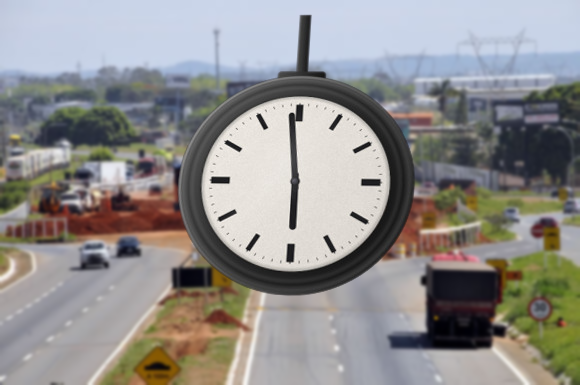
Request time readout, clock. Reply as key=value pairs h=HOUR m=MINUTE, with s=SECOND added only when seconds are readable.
h=5 m=59
